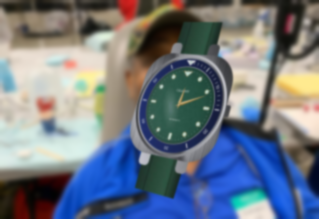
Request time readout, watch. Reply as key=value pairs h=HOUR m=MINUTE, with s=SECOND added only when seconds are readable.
h=12 m=11
